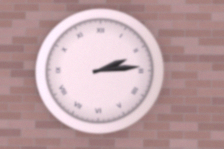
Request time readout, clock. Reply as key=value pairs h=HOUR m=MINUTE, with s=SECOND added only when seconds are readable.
h=2 m=14
